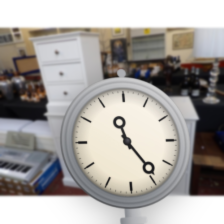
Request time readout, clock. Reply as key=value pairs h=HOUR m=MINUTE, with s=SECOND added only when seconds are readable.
h=11 m=24
